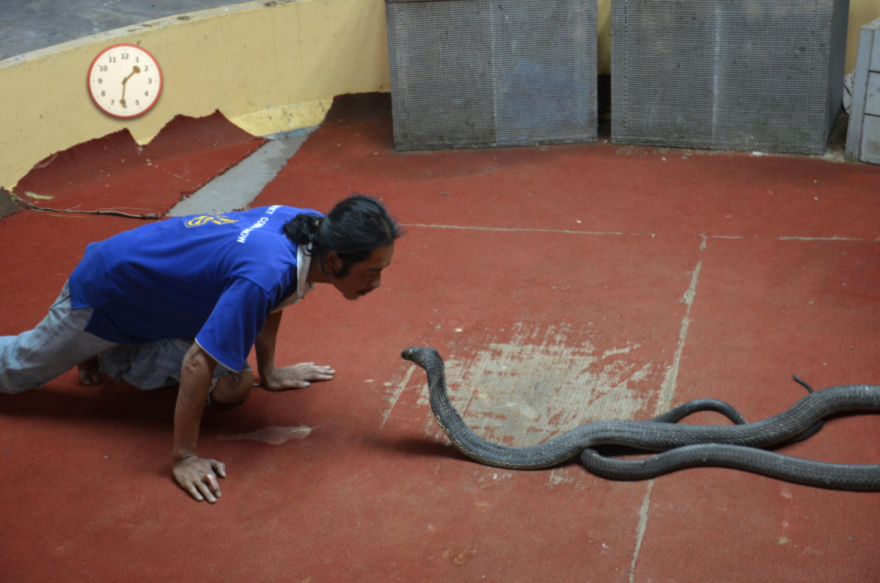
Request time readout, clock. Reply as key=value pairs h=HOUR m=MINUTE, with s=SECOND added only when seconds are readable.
h=1 m=31
